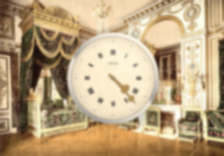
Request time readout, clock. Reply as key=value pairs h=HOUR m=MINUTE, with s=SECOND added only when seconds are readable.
h=4 m=23
